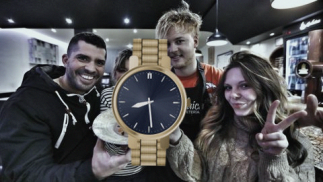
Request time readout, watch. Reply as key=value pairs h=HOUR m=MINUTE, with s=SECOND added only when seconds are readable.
h=8 m=29
